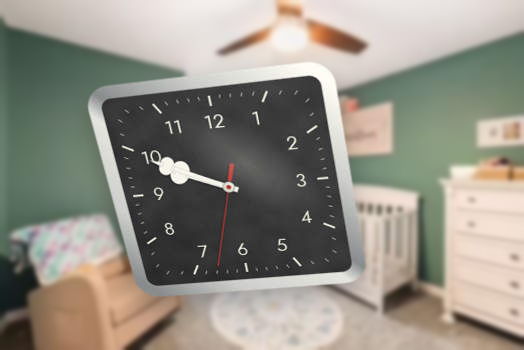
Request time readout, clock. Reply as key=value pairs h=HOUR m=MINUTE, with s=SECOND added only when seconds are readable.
h=9 m=49 s=33
